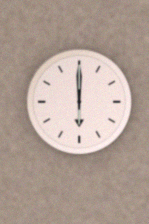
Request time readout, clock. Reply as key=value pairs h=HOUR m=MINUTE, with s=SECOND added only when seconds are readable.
h=6 m=0
